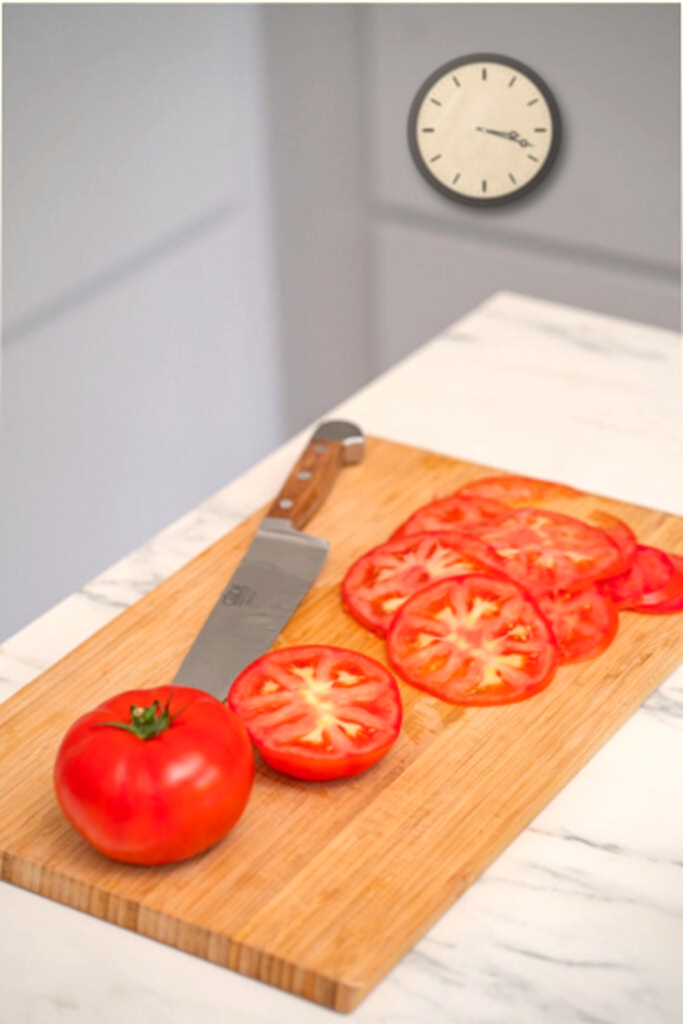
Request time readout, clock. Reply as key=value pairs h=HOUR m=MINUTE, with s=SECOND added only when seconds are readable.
h=3 m=18
